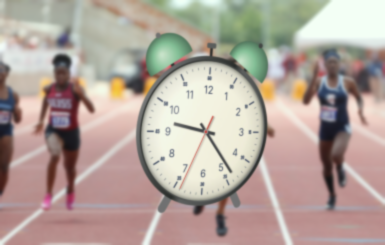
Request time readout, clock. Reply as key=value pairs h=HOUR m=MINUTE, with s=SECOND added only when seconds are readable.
h=9 m=23 s=34
